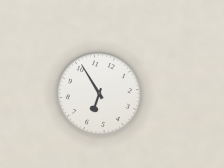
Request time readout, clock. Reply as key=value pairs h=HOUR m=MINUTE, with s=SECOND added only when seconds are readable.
h=5 m=51
